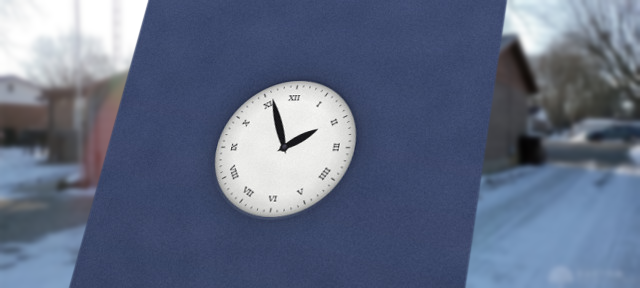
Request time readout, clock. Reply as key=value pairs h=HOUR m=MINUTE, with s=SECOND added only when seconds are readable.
h=1 m=56
